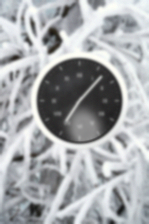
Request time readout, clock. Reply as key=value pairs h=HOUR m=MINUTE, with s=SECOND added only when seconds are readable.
h=7 m=7
